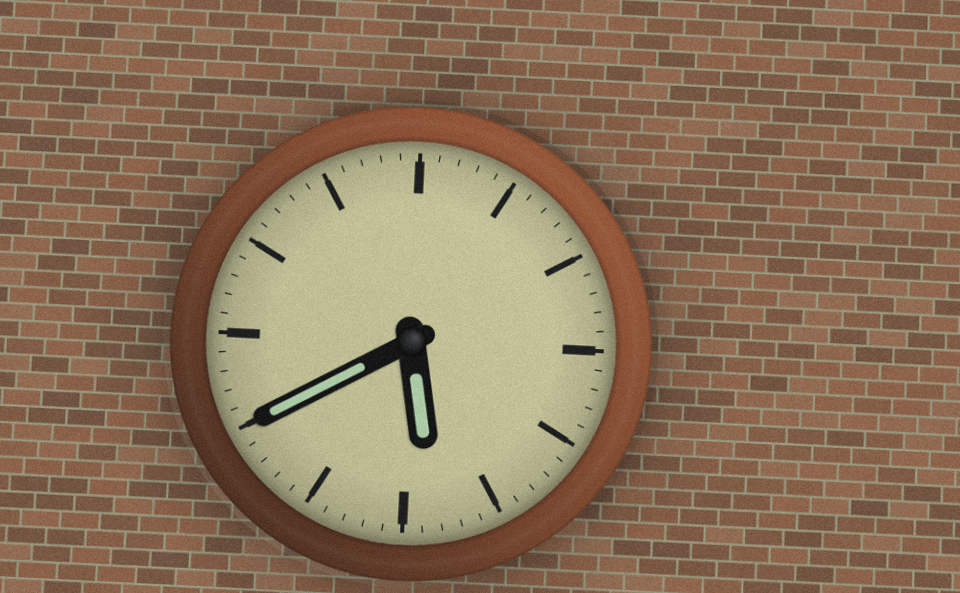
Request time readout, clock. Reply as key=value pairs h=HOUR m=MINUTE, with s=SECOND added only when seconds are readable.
h=5 m=40
